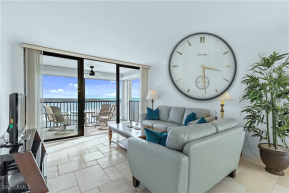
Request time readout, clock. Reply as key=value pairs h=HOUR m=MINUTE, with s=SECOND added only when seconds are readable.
h=3 m=29
